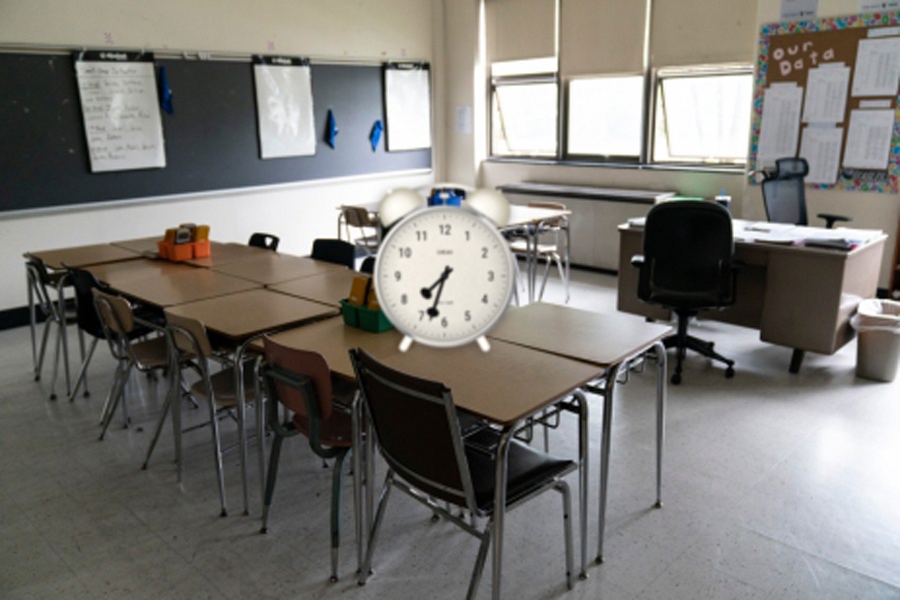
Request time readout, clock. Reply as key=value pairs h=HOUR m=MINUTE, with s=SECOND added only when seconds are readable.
h=7 m=33
